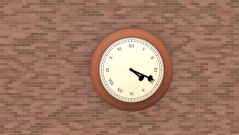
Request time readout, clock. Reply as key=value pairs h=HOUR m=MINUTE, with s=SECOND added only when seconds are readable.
h=4 m=19
